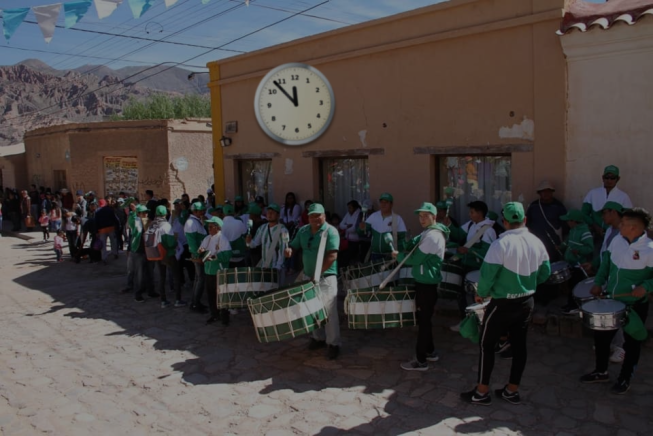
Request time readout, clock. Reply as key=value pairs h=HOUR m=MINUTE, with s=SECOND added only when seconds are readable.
h=11 m=53
